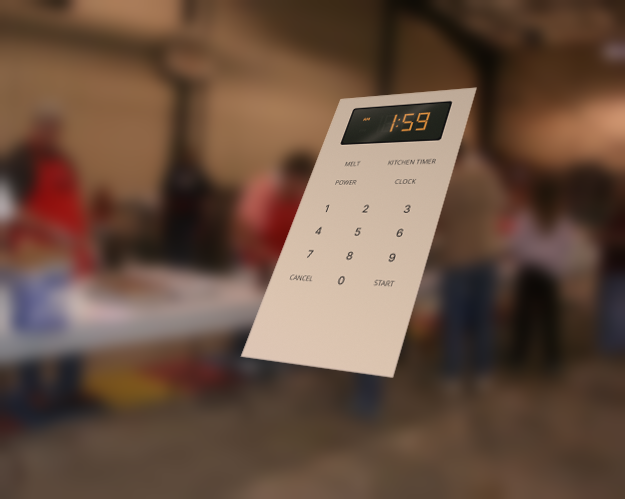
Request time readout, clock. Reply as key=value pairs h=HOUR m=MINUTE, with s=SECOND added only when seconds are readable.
h=1 m=59
